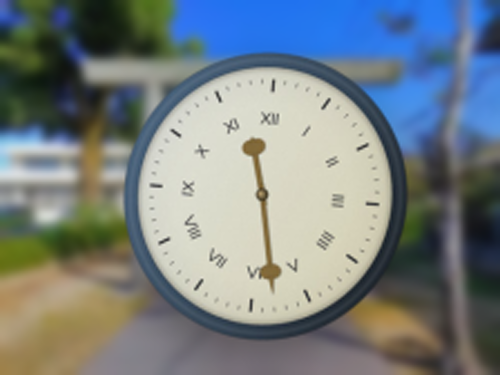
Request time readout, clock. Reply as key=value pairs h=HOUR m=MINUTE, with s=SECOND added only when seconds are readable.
h=11 m=28
